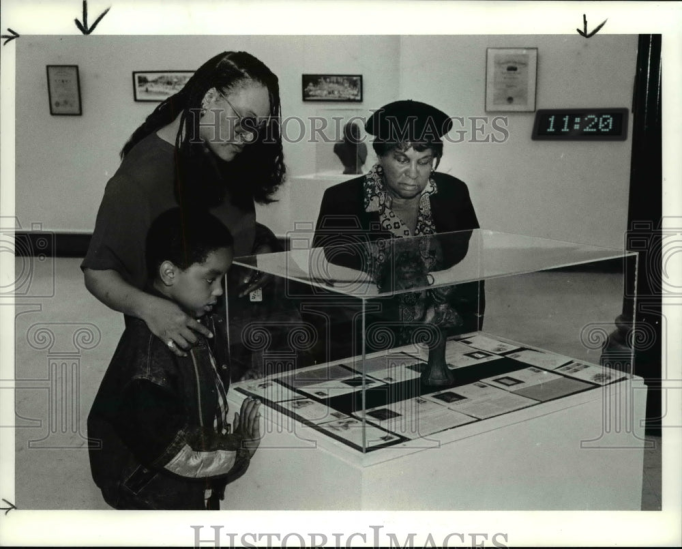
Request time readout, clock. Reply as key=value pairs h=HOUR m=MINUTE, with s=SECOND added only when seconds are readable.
h=11 m=20
